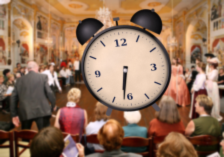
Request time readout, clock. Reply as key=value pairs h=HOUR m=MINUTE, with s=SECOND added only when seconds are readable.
h=6 m=32
